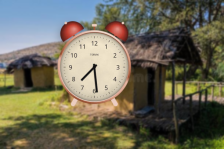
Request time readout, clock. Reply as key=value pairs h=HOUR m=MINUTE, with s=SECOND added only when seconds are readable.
h=7 m=29
